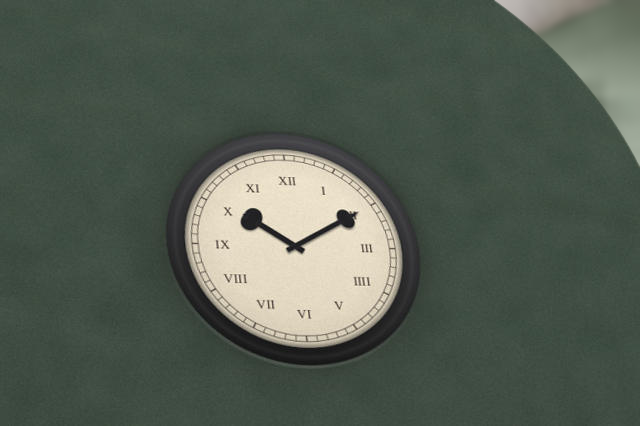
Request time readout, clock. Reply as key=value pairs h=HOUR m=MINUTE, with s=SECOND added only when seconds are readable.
h=10 m=10
